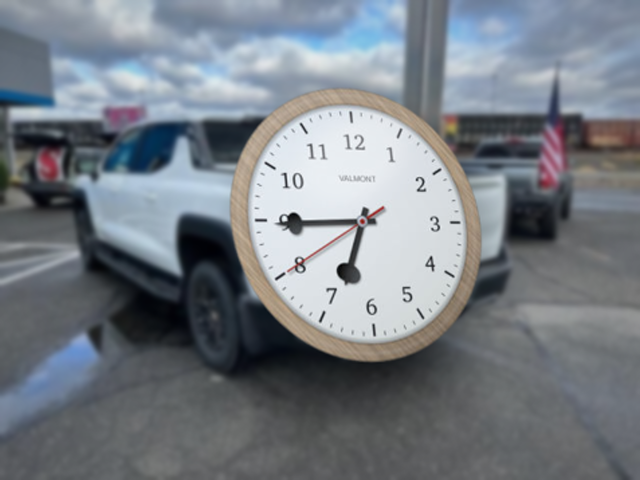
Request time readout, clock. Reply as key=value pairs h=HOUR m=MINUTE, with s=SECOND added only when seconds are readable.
h=6 m=44 s=40
